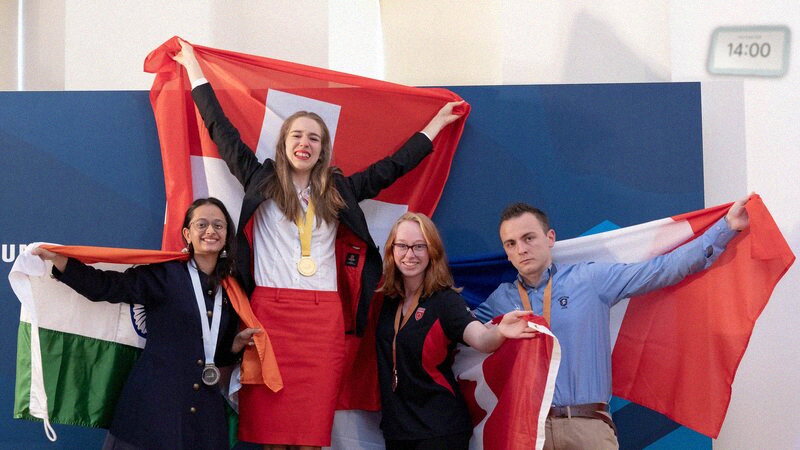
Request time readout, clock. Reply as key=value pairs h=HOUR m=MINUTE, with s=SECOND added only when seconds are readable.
h=14 m=0
